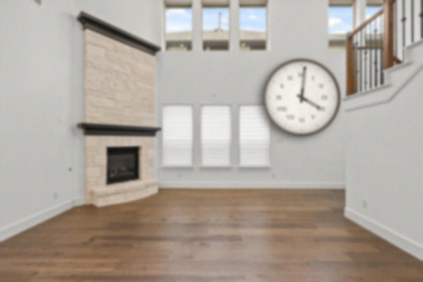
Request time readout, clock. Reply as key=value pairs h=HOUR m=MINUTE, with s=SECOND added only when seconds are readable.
h=4 m=1
